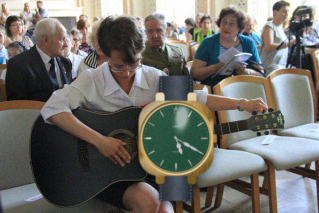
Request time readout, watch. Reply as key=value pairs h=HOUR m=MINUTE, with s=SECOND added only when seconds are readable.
h=5 m=20
